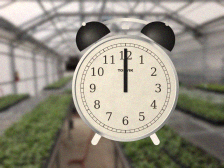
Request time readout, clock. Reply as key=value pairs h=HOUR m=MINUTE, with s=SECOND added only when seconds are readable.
h=12 m=0
